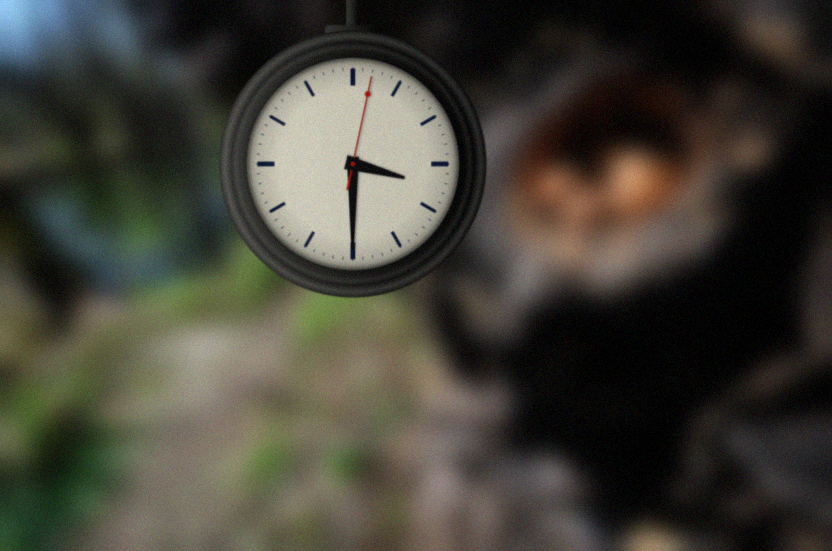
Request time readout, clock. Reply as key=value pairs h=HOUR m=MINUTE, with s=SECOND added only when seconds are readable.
h=3 m=30 s=2
